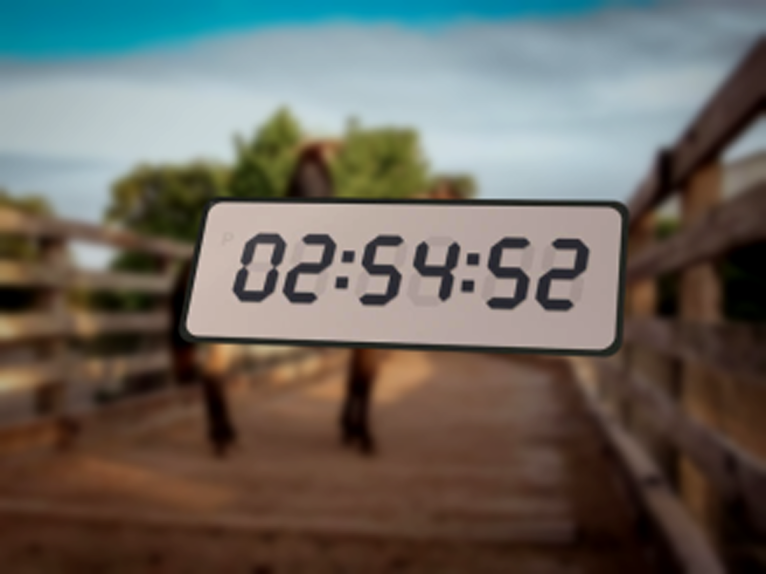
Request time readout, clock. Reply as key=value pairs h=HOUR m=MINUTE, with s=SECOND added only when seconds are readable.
h=2 m=54 s=52
